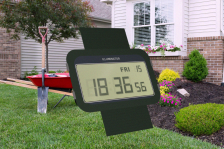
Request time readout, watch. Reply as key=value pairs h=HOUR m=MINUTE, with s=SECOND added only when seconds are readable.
h=18 m=36 s=56
